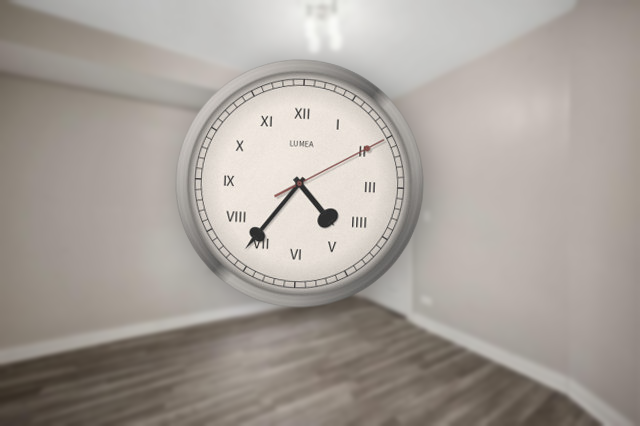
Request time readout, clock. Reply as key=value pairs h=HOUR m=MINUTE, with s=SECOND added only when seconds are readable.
h=4 m=36 s=10
